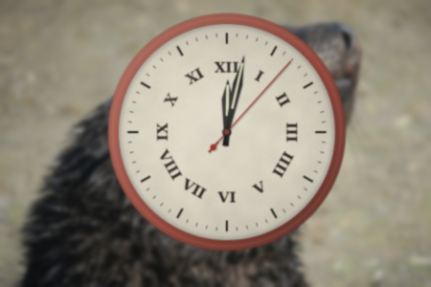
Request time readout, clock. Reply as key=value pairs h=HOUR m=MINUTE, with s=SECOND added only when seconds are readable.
h=12 m=2 s=7
